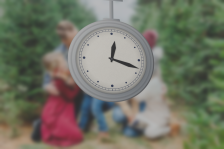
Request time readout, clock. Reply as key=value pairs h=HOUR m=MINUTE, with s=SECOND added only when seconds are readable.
h=12 m=18
